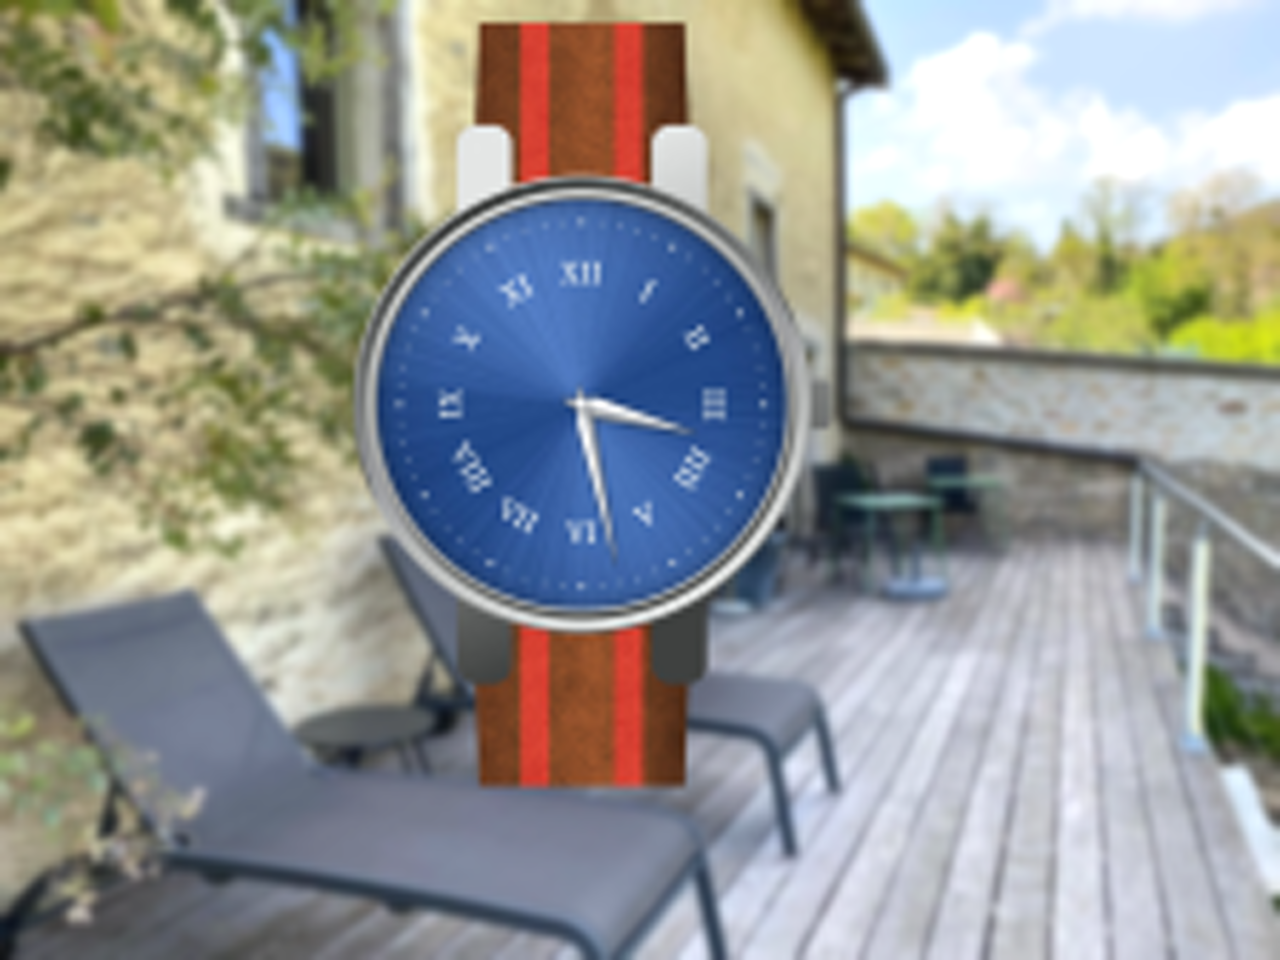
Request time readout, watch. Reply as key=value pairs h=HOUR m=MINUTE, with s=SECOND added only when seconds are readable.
h=3 m=28
